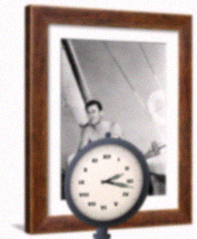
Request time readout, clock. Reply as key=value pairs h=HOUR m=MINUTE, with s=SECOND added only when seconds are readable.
h=2 m=17
